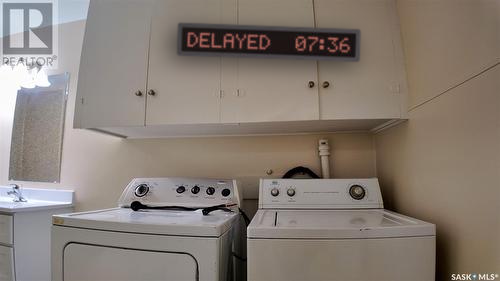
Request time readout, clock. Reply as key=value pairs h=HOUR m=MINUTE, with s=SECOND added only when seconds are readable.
h=7 m=36
